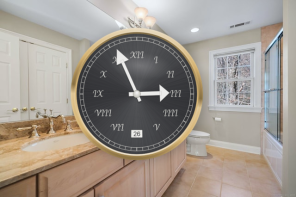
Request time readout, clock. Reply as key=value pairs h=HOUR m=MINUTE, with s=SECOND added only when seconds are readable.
h=2 m=56
